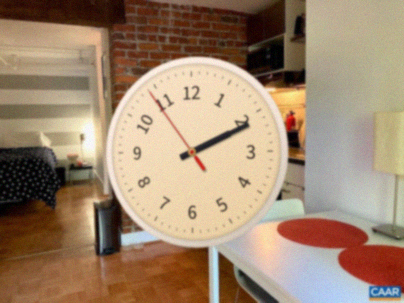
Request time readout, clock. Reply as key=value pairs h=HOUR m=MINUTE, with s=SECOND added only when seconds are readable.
h=2 m=10 s=54
